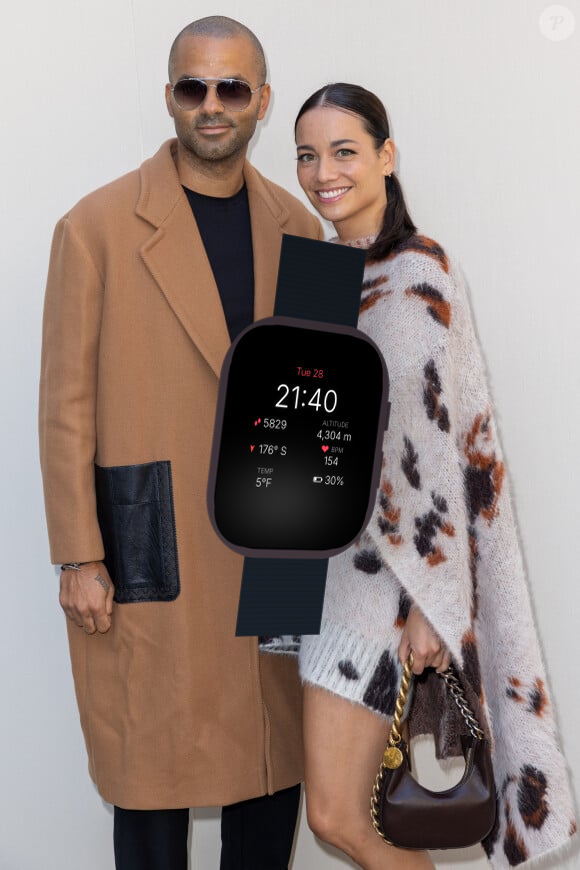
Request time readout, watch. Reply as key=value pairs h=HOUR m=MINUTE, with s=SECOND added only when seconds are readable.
h=21 m=40
